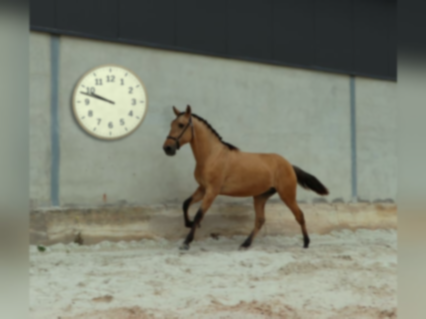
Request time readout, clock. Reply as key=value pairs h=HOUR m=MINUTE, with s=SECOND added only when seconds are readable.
h=9 m=48
